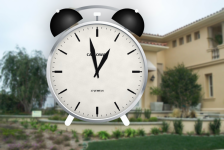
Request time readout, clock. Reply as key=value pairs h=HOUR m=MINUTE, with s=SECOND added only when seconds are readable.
h=12 m=58
